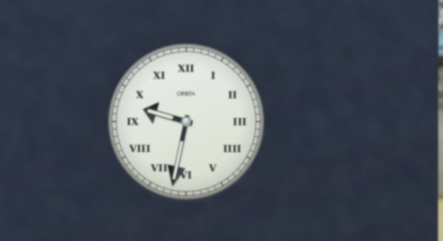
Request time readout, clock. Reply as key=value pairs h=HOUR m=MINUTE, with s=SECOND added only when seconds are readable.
h=9 m=32
